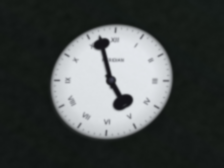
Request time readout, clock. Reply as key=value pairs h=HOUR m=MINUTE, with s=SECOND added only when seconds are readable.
h=4 m=57
